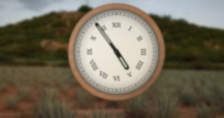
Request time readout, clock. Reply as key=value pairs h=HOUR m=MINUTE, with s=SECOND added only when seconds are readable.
h=4 m=54
